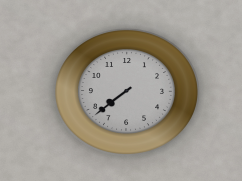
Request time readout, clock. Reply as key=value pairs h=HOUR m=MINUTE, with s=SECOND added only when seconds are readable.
h=7 m=38
